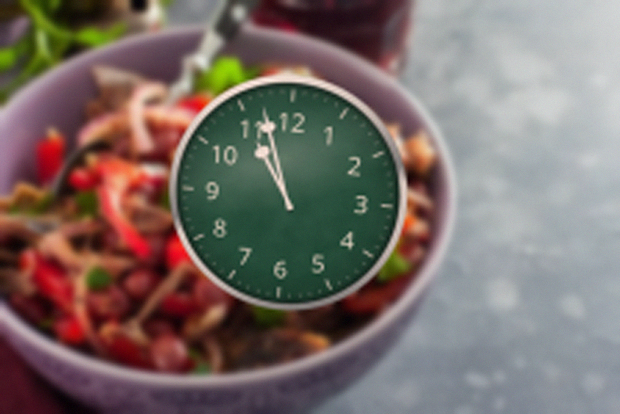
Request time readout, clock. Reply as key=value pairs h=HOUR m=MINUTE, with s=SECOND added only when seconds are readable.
h=10 m=57
